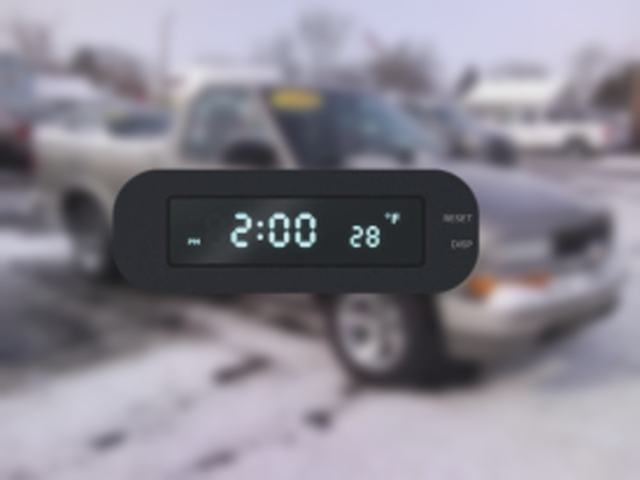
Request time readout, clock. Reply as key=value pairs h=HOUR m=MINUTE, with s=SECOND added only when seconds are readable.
h=2 m=0
